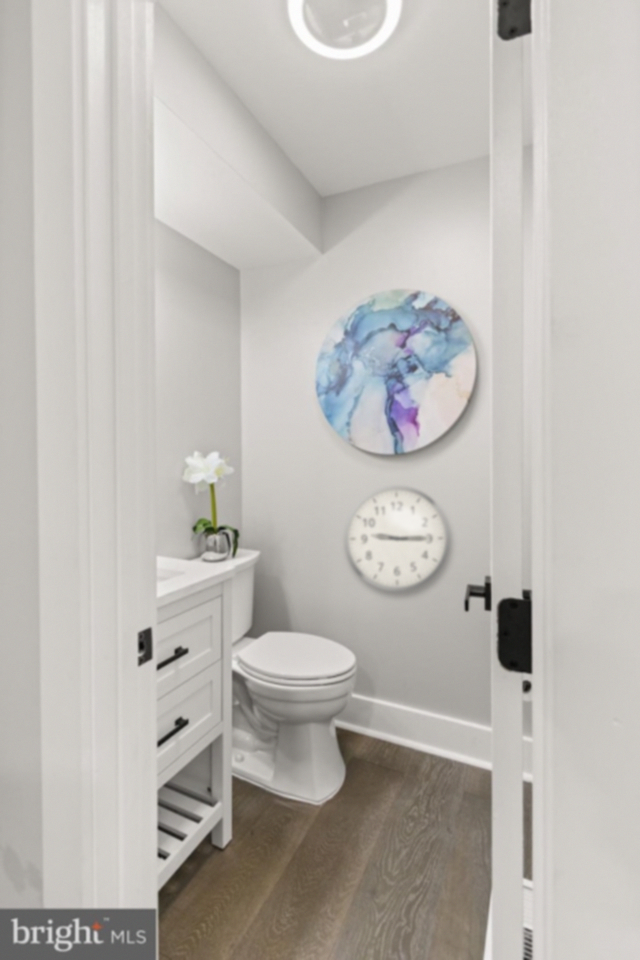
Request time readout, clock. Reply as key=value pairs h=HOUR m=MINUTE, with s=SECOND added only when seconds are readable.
h=9 m=15
